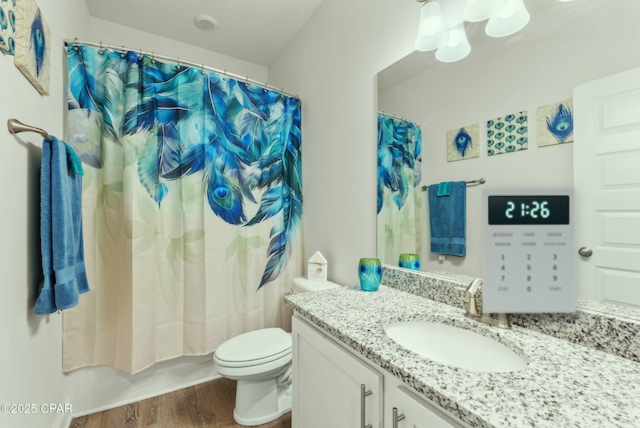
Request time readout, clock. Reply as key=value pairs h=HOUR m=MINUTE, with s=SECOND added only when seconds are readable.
h=21 m=26
